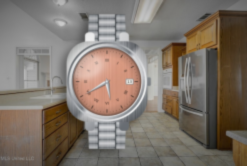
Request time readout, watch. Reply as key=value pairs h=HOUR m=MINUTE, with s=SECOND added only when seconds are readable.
h=5 m=40
